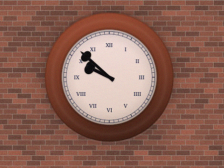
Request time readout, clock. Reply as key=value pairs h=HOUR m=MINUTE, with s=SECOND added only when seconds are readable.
h=9 m=52
